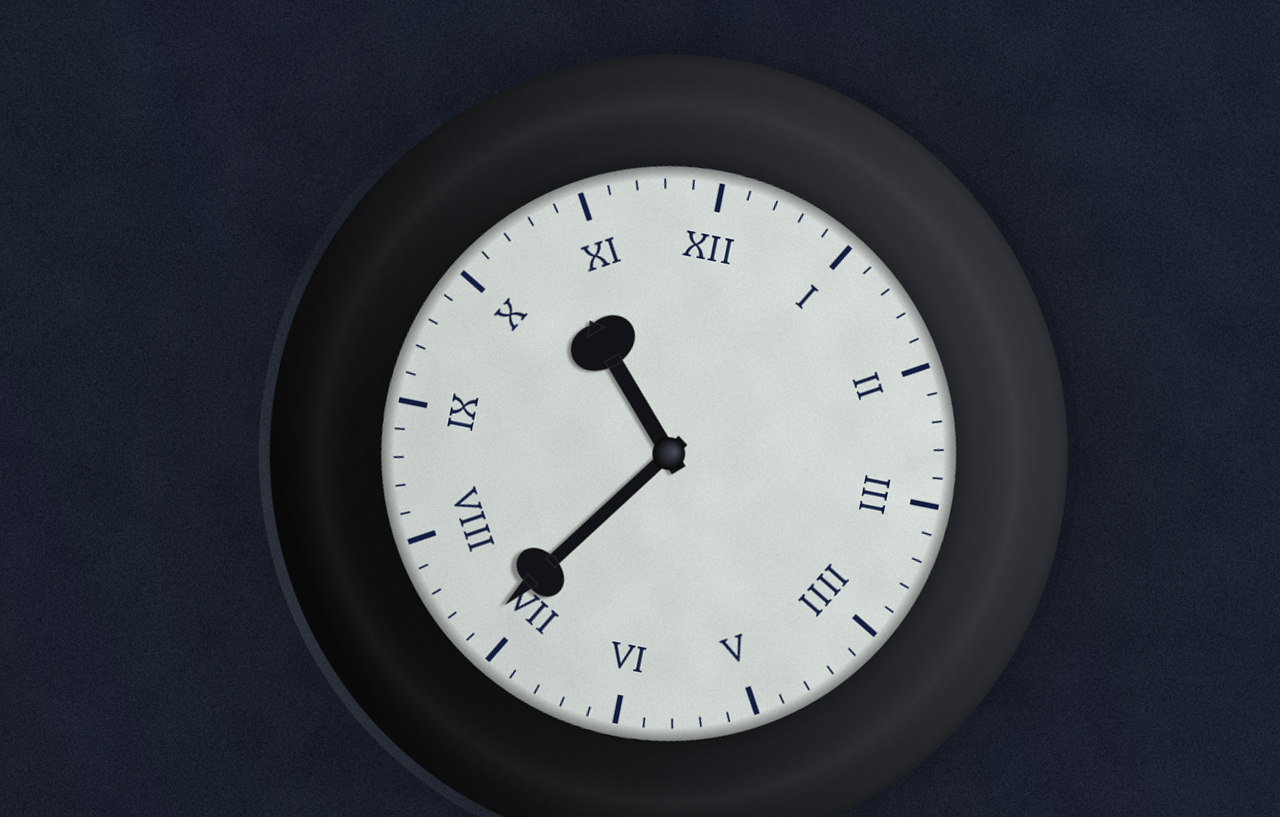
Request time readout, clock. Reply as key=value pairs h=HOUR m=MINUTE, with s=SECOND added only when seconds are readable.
h=10 m=36
